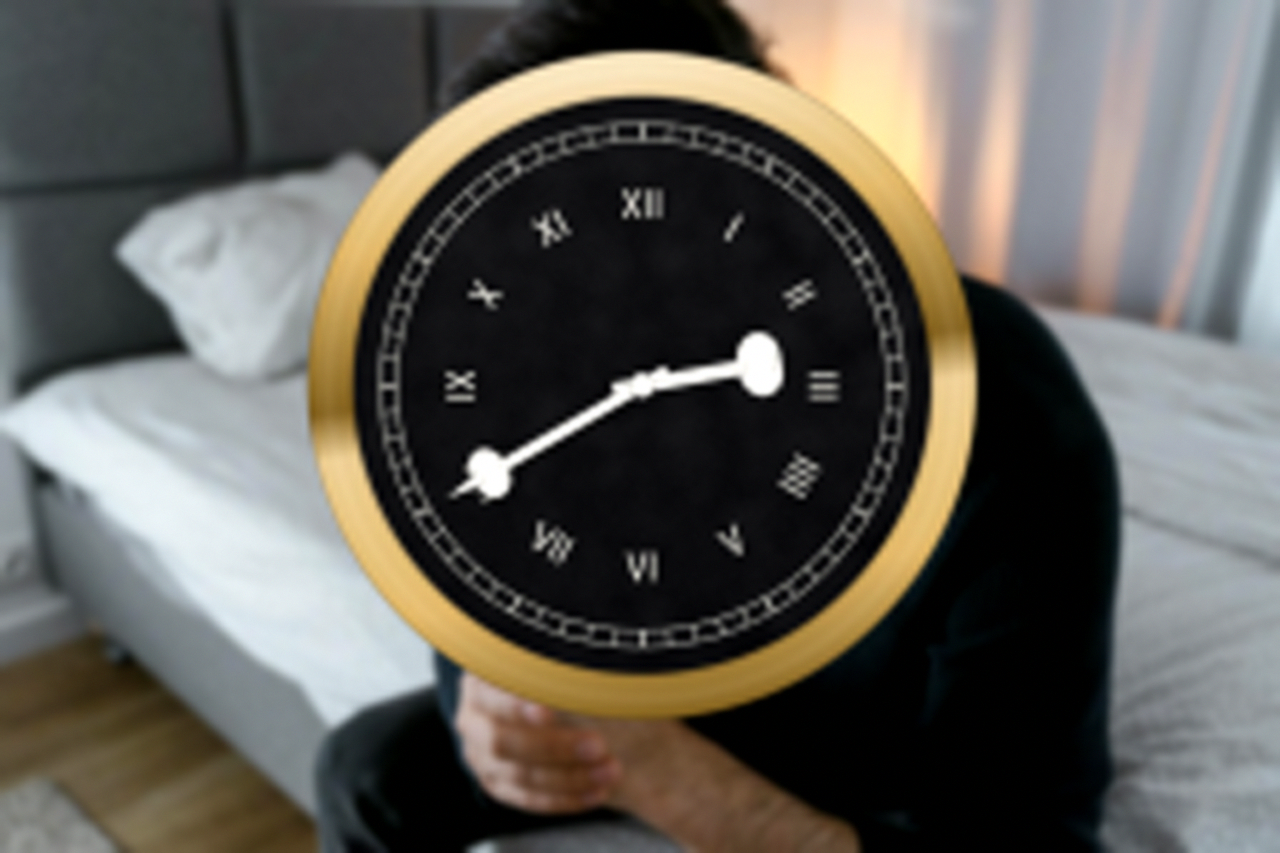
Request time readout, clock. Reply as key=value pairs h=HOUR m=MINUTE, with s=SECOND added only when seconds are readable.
h=2 m=40
